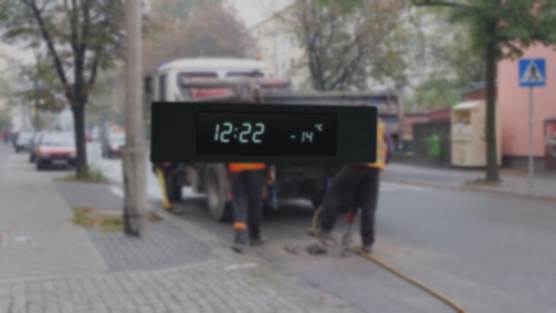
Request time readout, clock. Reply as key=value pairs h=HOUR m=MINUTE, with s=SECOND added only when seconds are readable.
h=12 m=22
